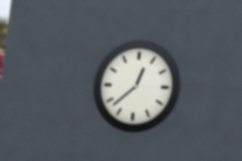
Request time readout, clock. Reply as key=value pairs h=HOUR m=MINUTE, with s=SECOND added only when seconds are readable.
h=12 m=38
